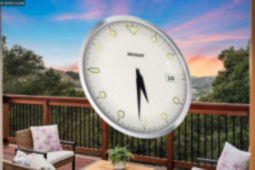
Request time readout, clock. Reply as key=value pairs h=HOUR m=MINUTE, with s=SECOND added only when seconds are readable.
h=5 m=31
